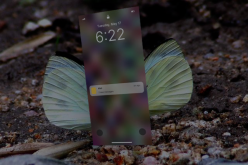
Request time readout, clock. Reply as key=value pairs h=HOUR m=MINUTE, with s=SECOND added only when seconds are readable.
h=6 m=22
